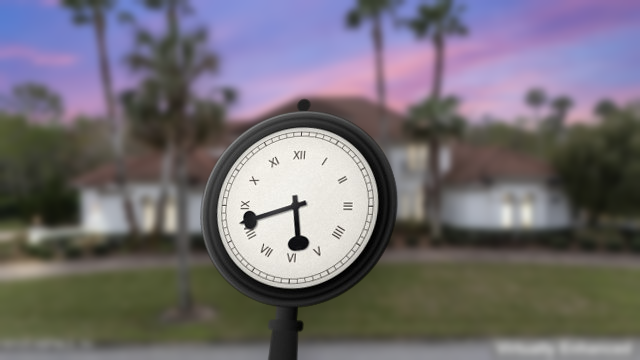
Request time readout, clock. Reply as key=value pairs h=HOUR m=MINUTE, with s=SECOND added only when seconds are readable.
h=5 m=42
